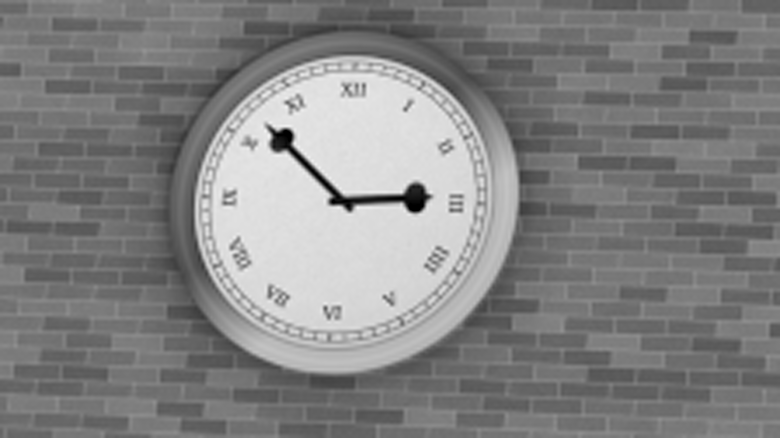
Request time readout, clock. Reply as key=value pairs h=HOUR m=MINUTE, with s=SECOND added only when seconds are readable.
h=2 m=52
